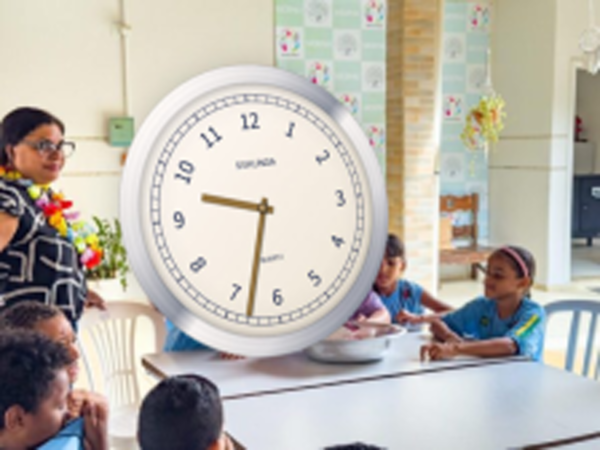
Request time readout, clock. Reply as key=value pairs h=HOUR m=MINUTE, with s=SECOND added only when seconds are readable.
h=9 m=33
